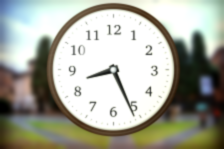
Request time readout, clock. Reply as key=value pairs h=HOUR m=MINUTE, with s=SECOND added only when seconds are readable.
h=8 m=26
